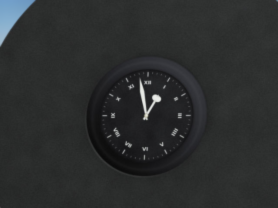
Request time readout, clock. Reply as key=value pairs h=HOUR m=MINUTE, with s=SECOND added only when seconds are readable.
h=12 m=58
